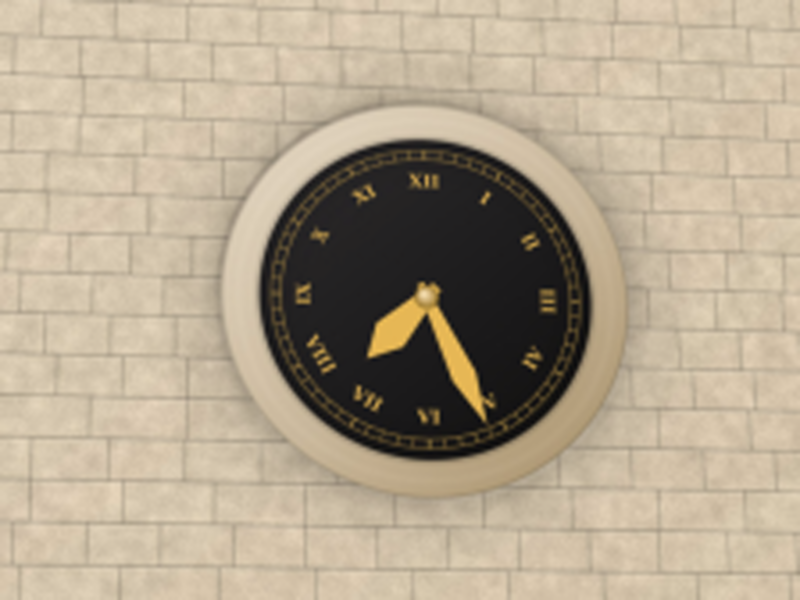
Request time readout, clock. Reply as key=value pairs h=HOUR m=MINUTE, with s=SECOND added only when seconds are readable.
h=7 m=26
